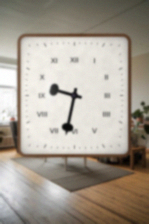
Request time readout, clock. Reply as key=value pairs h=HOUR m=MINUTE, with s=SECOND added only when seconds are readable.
h=9 m=32
